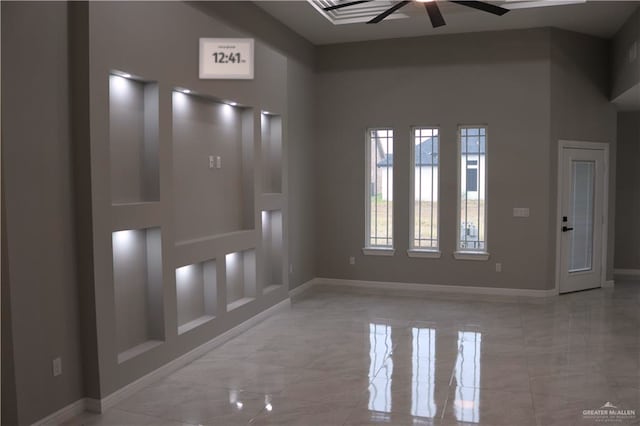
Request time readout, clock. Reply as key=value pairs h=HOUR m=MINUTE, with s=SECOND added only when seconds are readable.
h=12 m=41
